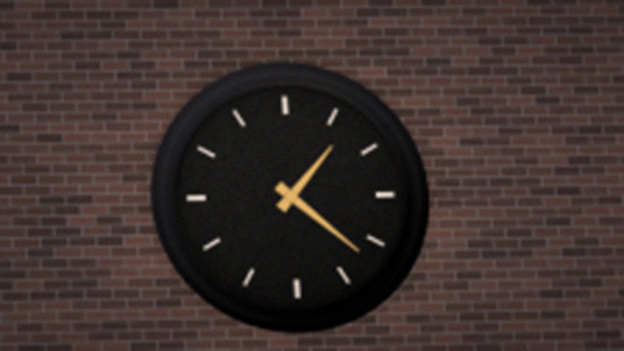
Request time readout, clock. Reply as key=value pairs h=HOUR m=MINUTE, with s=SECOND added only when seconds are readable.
h=1 m=22
